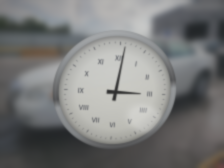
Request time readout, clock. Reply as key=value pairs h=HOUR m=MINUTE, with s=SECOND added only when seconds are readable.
h=3 m=1
